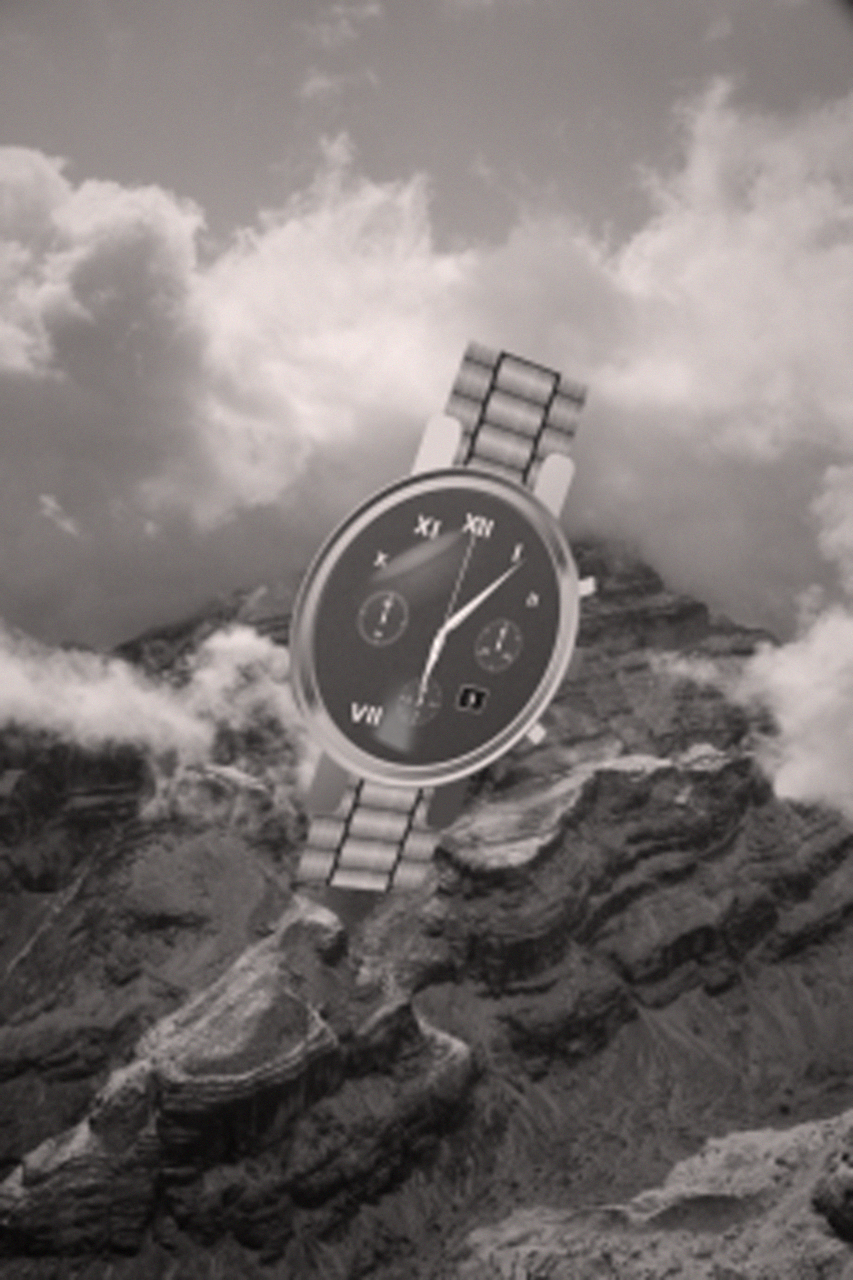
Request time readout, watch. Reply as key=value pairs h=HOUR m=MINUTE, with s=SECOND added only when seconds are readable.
h=6 m=6
